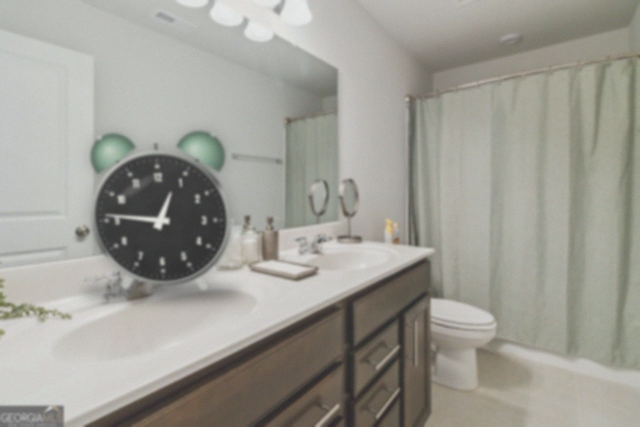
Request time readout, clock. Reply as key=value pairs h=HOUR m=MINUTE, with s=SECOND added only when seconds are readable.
h=12 m=46
